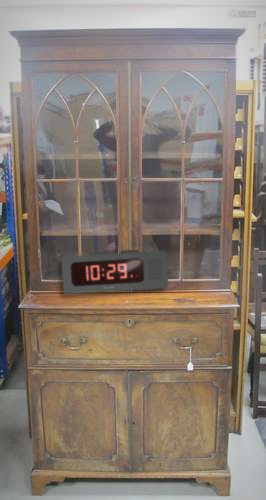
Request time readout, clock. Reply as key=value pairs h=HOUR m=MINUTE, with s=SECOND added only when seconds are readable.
h=10 m=29
